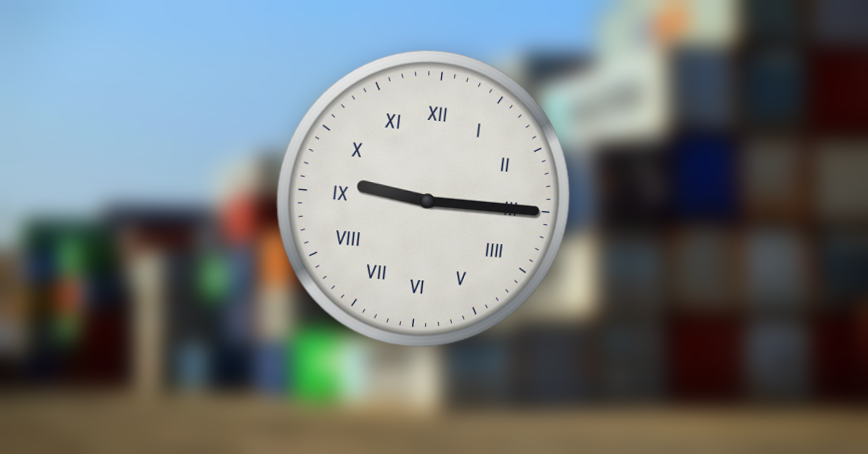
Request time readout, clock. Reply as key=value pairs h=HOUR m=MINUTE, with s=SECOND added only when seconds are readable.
h=9 m=15
